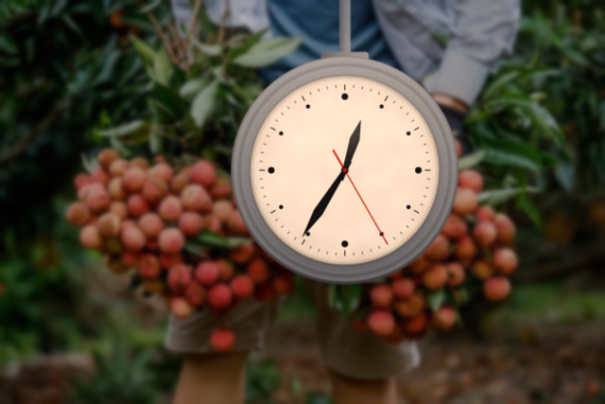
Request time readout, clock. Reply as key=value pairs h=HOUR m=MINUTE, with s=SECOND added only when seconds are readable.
h=12 m=35 s=25
